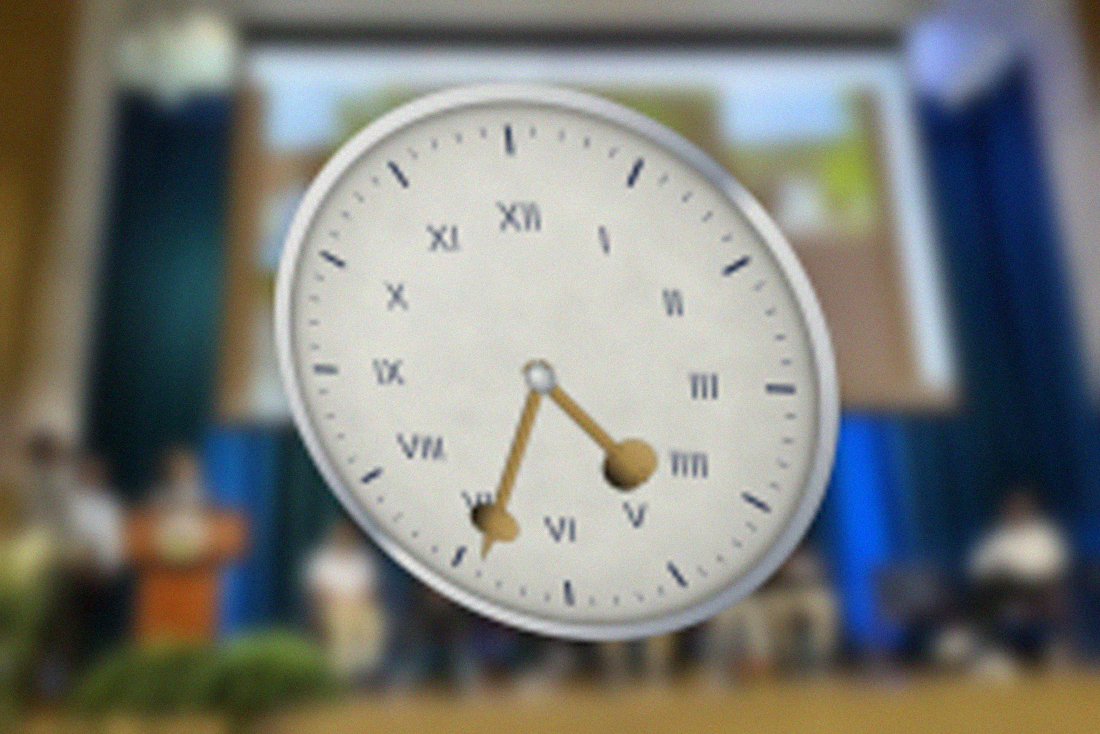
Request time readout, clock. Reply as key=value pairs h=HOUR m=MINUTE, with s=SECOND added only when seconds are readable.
h=4 m=34
